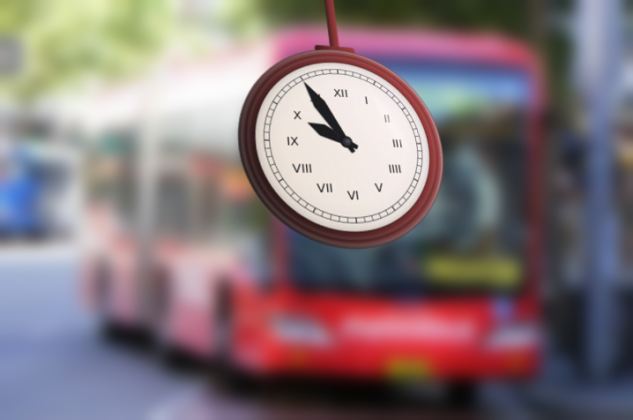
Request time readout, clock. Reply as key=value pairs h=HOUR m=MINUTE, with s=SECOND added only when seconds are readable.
h=9 m=55
